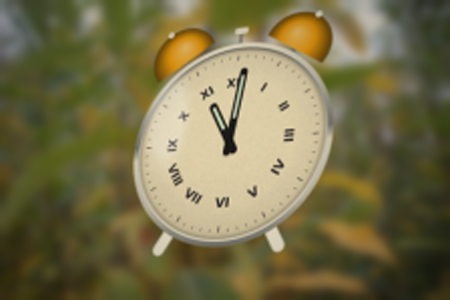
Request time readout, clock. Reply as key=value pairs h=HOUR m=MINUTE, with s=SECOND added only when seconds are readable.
h=11 m=1
